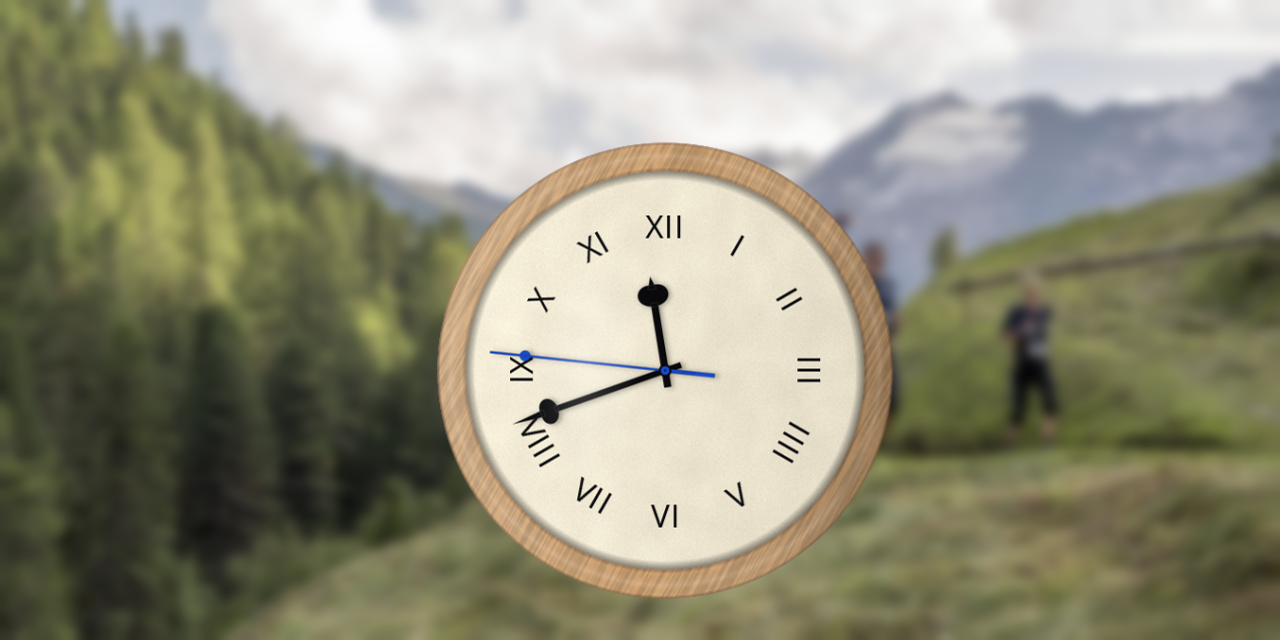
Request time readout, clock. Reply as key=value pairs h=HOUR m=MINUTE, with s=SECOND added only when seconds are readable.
h=11 m=41 s=46
